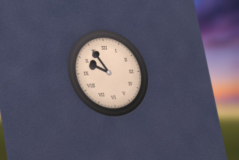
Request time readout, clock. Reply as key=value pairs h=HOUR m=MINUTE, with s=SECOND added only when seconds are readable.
h=9 m=55
